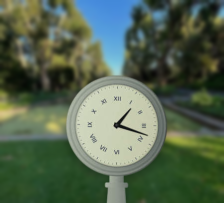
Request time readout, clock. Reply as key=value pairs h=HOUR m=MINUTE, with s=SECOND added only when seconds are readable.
h=1 m=18
